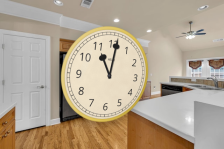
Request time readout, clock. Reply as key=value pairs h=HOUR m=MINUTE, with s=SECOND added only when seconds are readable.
h=11 m=1
